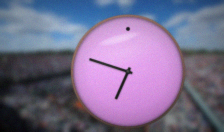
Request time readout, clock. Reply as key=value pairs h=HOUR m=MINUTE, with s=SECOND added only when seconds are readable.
h=6 m=48
